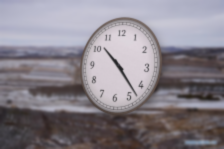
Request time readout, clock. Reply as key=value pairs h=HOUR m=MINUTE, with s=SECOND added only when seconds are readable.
h=10 m=23
